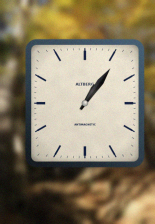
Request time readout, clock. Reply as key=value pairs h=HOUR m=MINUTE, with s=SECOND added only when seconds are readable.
h=1 m=6
